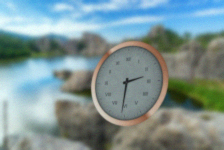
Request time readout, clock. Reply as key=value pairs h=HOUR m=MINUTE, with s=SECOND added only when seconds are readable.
h=2 m=31
